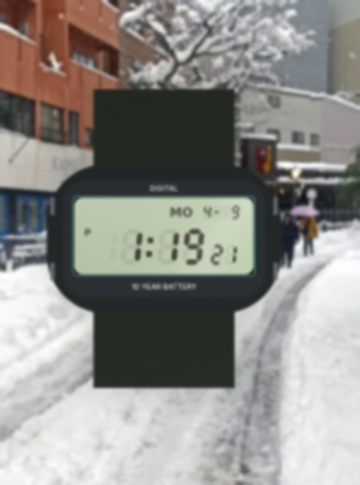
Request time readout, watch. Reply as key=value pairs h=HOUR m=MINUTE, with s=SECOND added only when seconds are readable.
h=1 m=19 s=21
